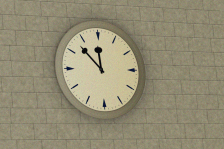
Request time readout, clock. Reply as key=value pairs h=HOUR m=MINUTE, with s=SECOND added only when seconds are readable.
h=11 m=53
